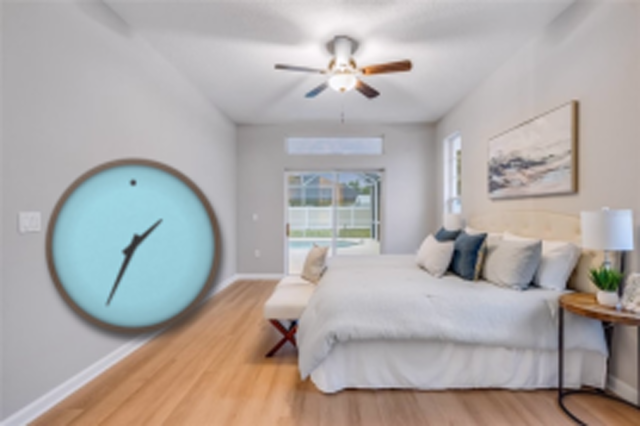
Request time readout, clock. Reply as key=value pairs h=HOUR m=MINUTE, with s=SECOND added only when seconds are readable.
h=1 m=34
